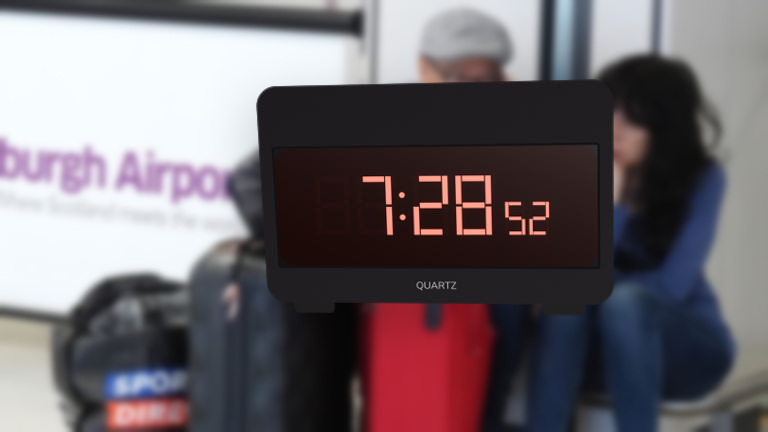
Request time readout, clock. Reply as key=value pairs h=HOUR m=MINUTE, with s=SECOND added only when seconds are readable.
h=7 m=28 s=52
